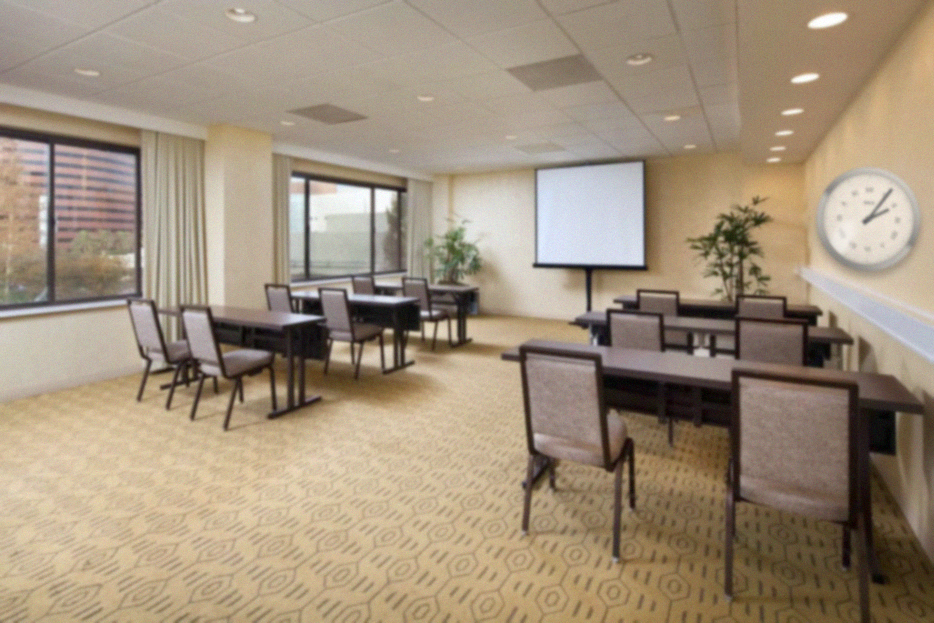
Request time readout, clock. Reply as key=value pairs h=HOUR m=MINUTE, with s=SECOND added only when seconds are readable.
h=2 m=6
